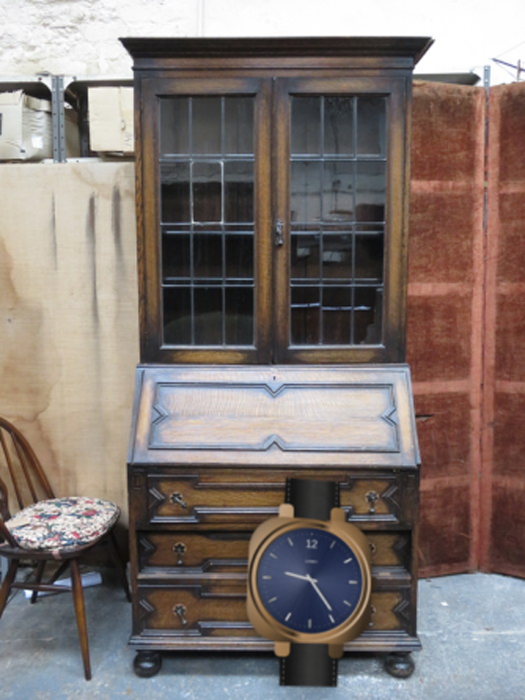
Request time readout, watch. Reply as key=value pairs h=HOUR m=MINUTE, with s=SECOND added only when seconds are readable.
h=9 m=24
